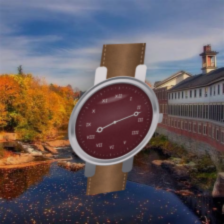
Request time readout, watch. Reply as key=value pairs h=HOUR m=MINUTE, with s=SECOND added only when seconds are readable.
h=8 m=12
